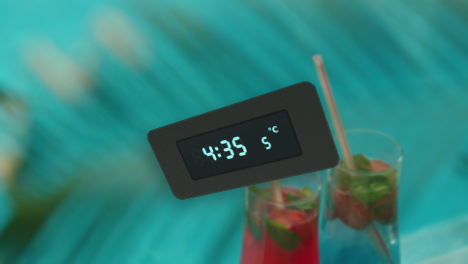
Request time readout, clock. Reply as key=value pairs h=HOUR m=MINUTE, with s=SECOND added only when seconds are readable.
h=4 m=35
